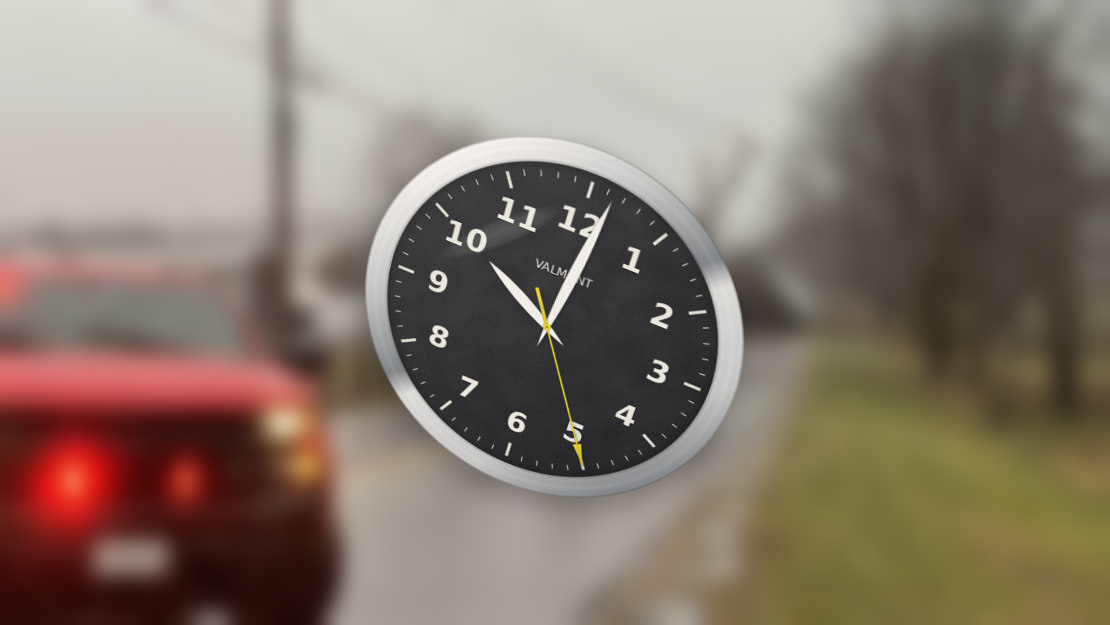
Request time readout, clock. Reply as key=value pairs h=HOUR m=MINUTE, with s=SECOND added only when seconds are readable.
h=10 m=1 s=25
